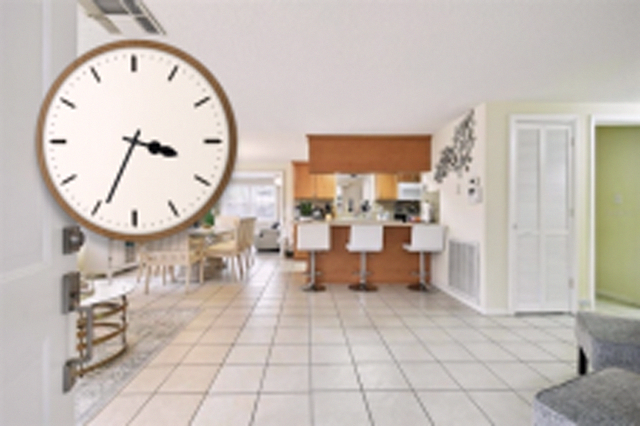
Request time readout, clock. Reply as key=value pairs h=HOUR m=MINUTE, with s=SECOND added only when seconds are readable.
h=3 m=34
